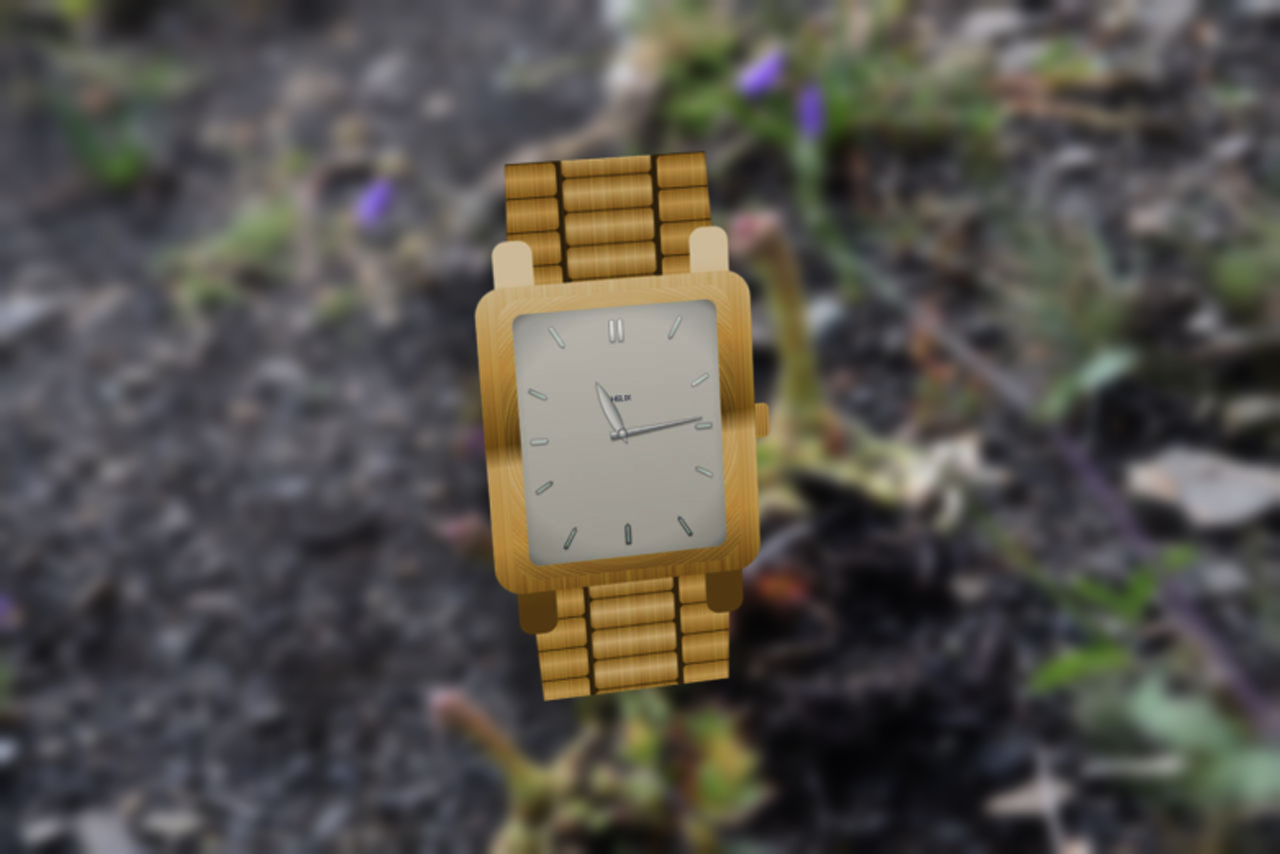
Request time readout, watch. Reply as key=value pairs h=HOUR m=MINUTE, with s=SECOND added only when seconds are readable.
h=11 m=14
